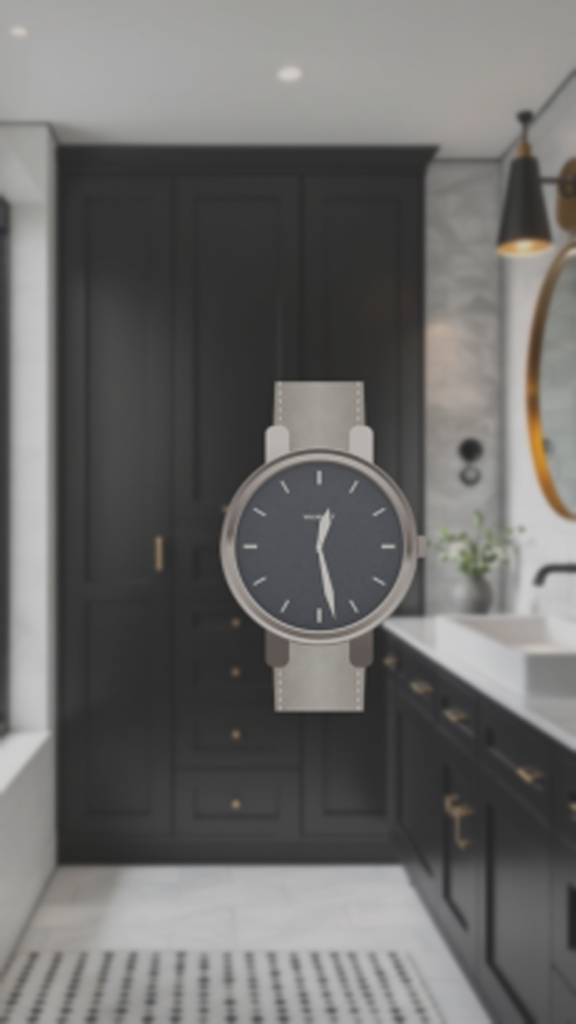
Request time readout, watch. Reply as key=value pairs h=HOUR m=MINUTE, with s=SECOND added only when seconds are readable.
h=12 m=28
